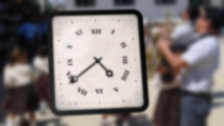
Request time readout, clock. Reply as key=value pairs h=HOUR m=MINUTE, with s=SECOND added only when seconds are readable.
h=4 m=39
